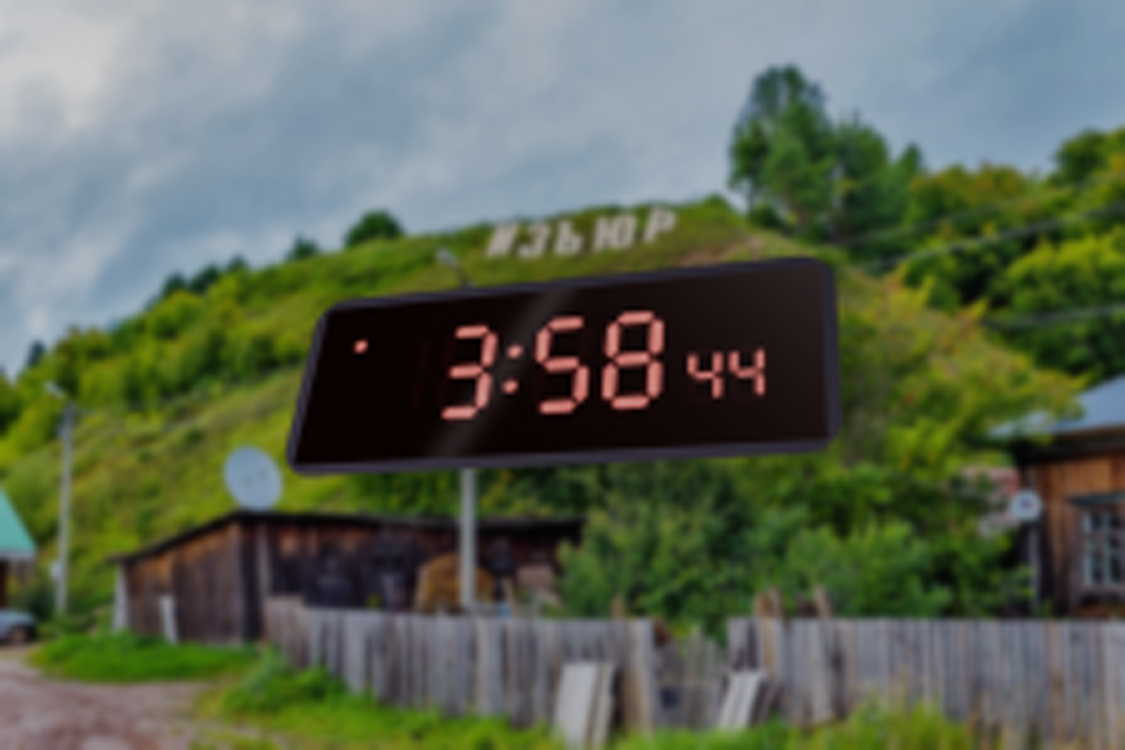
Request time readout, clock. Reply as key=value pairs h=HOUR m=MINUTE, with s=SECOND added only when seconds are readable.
h=3 m=58 s=44
